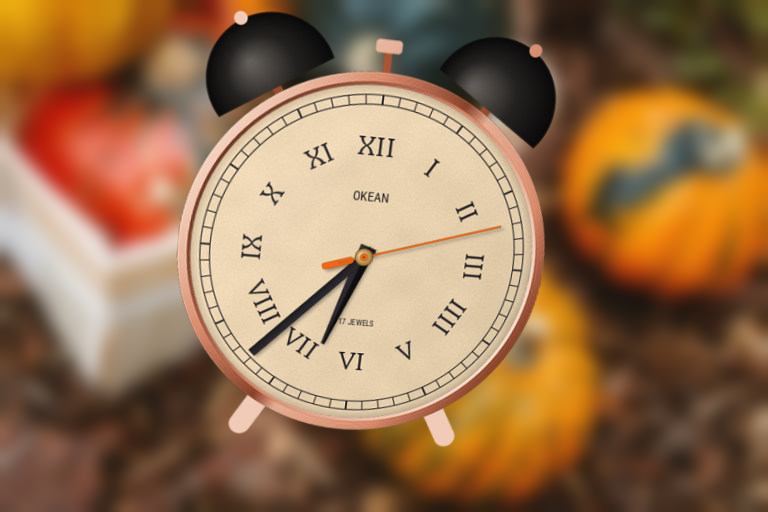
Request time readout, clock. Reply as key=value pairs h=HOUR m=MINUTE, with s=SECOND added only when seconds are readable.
h=6 m=37 s=12
